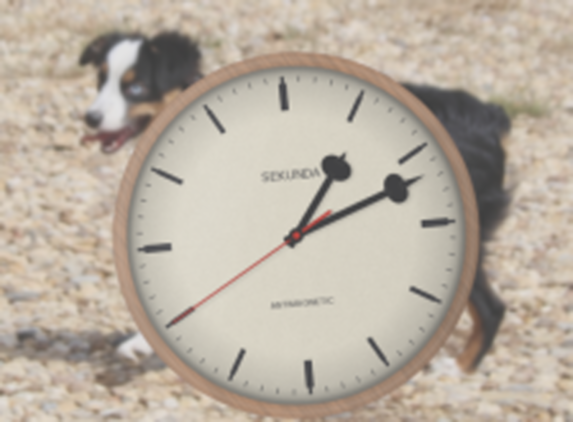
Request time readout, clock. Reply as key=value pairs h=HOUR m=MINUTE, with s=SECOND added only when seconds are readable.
h=1 m=11 s=40
